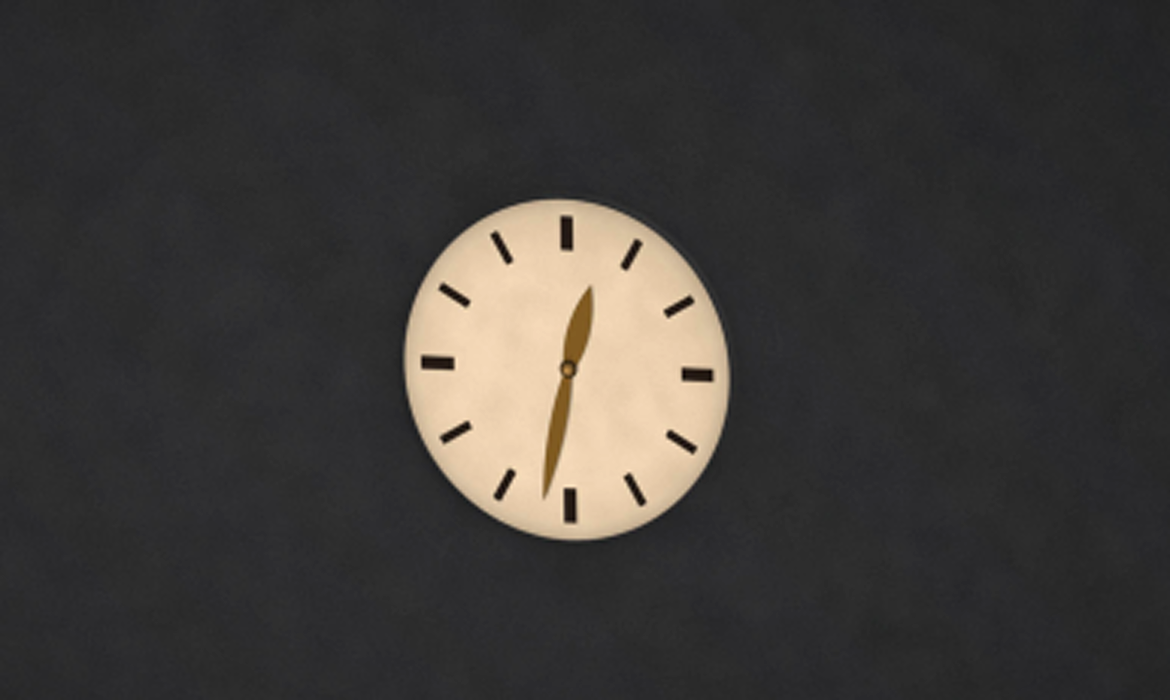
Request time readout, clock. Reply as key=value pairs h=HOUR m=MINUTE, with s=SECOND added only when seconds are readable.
h=12 m=32
